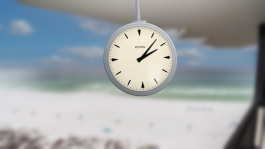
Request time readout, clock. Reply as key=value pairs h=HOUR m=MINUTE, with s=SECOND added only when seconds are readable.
h=2 m=7
